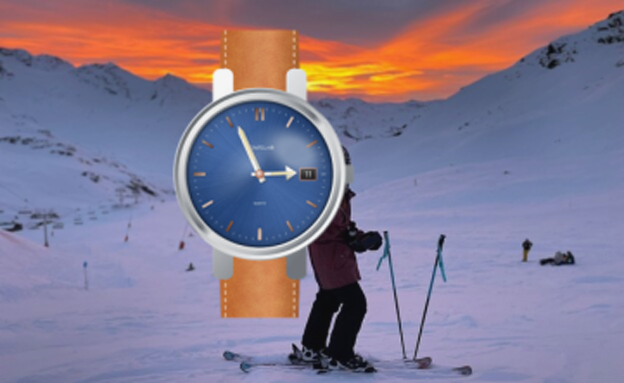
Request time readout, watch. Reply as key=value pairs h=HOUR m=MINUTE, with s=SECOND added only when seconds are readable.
h=2 m=56
